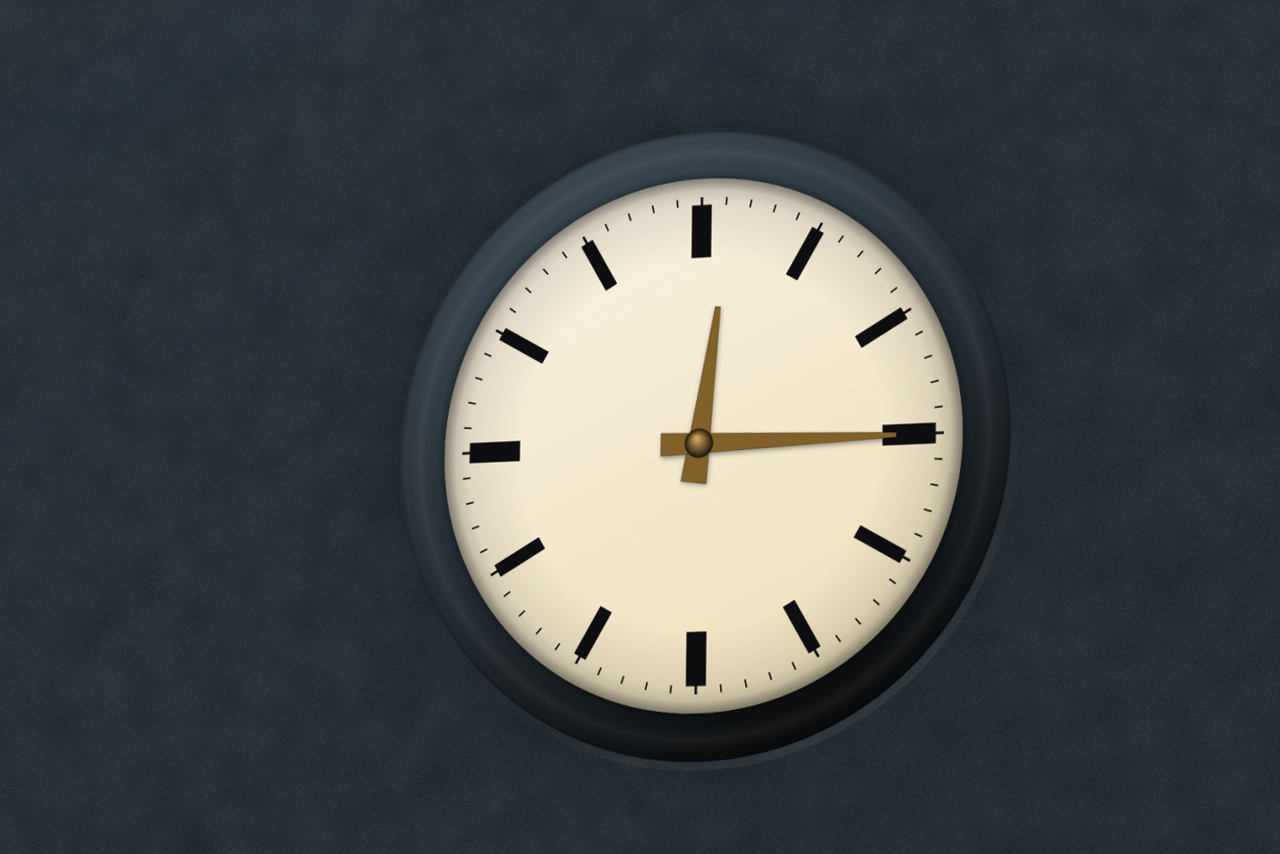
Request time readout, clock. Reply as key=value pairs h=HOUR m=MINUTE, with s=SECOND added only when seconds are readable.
h=12 m=15
